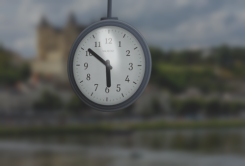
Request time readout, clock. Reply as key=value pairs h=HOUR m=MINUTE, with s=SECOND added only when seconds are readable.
h=5 m=51
